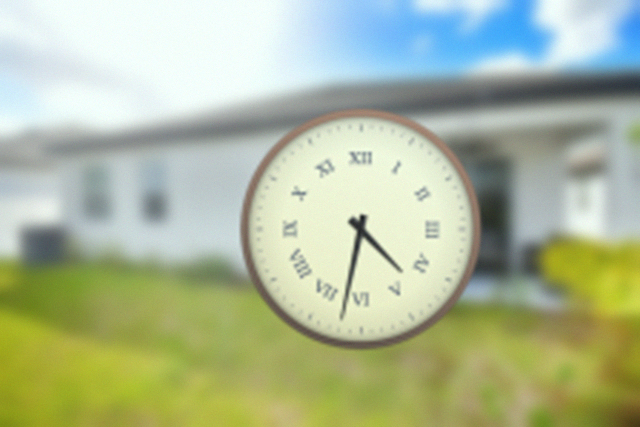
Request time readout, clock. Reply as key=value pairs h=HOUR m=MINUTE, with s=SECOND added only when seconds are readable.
h=4 m=32
